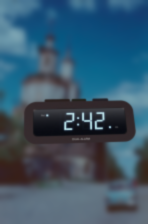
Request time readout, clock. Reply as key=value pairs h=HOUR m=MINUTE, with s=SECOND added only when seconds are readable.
h=2 m=42
